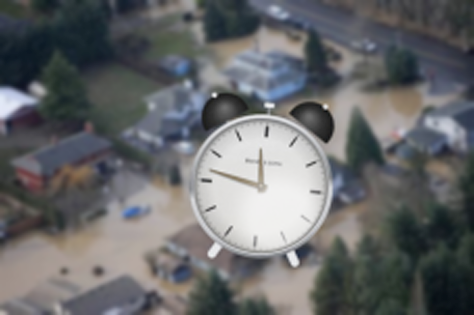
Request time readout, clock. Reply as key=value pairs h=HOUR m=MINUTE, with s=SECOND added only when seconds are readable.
h=11 m=47
